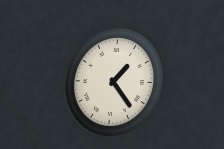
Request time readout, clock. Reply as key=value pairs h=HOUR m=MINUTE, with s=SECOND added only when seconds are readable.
h=1 m=23
